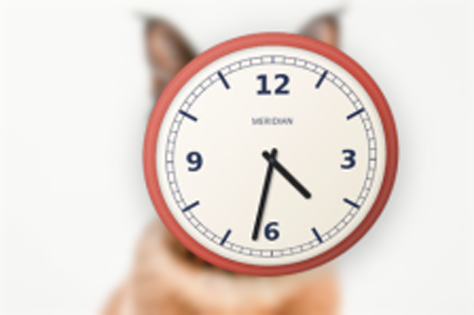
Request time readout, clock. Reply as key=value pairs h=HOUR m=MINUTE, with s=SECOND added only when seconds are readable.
h=4 m=32
